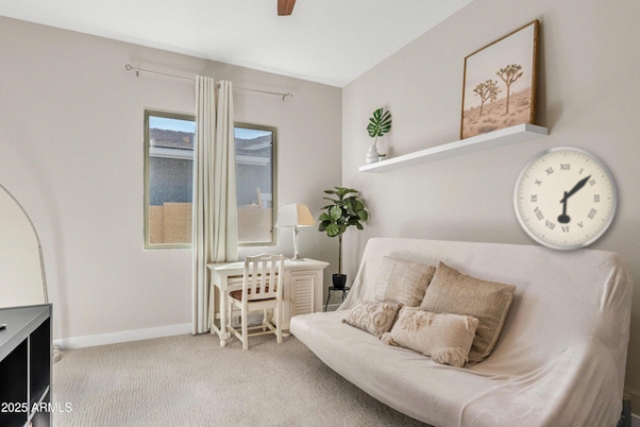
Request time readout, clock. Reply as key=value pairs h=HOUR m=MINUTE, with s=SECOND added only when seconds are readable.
h=6 m=8
